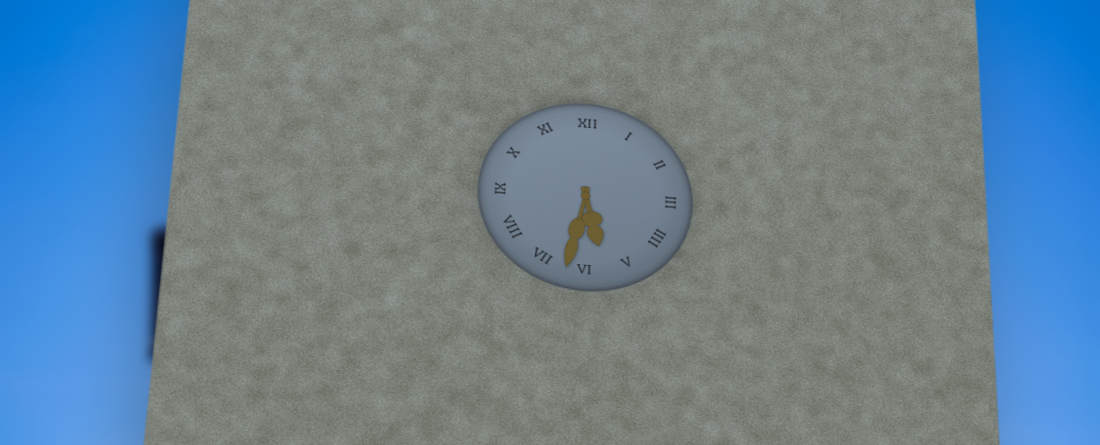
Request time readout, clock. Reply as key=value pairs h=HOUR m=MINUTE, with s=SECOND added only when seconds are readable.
h=5 m=32
